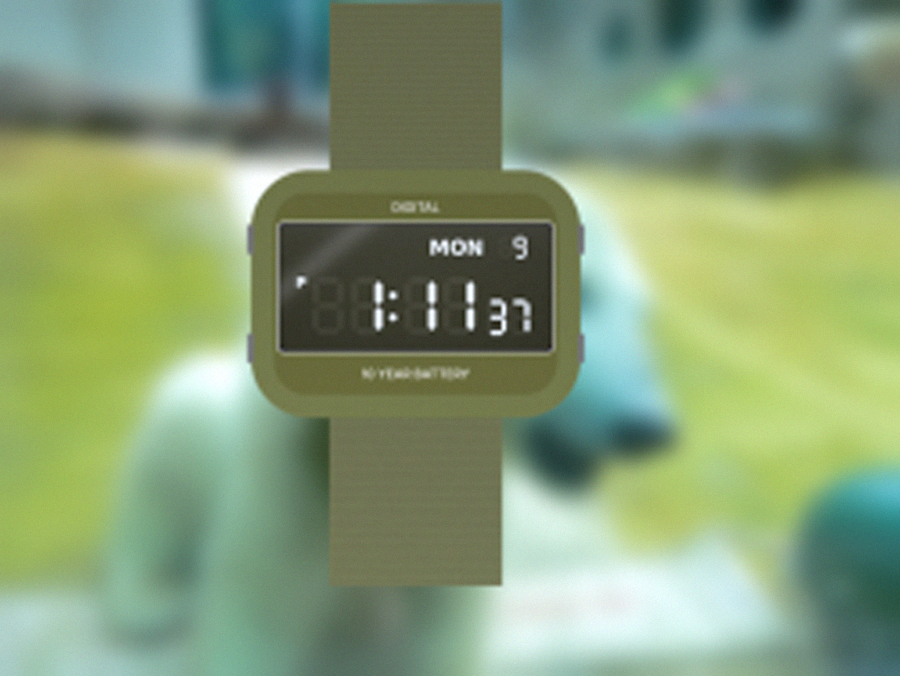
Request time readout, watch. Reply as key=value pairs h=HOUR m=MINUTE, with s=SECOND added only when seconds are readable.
h=1 m=11 s=37
